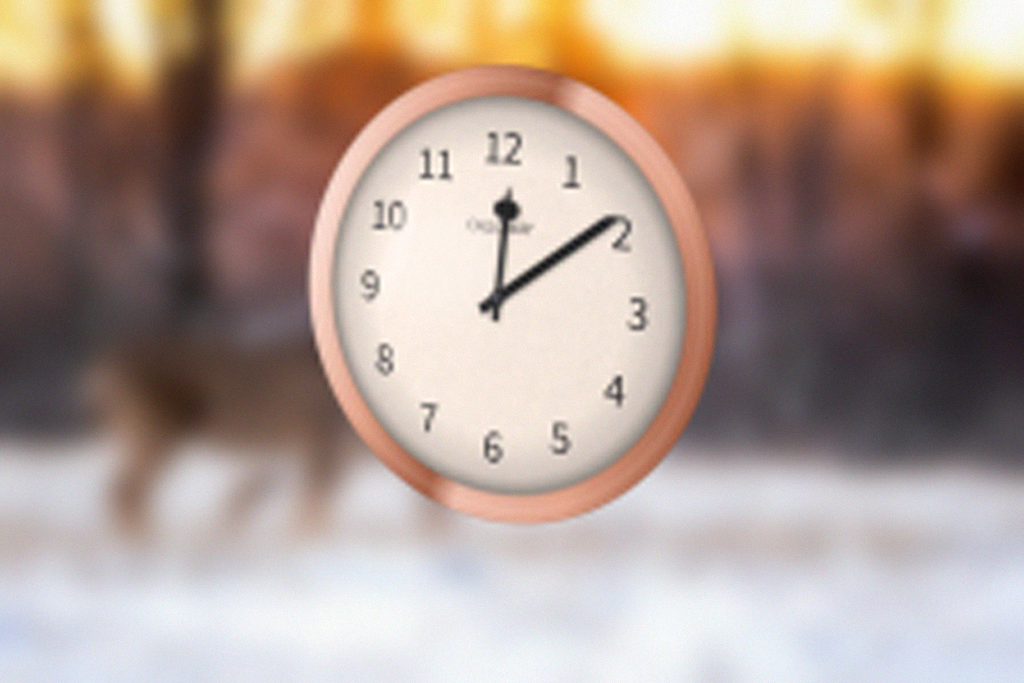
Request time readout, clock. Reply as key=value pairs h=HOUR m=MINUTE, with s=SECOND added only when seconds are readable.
h=12 m=9
